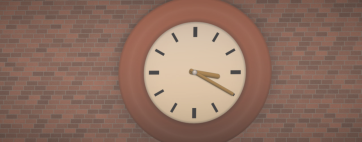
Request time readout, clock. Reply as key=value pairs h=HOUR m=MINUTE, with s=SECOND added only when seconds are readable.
h=3 m=20
